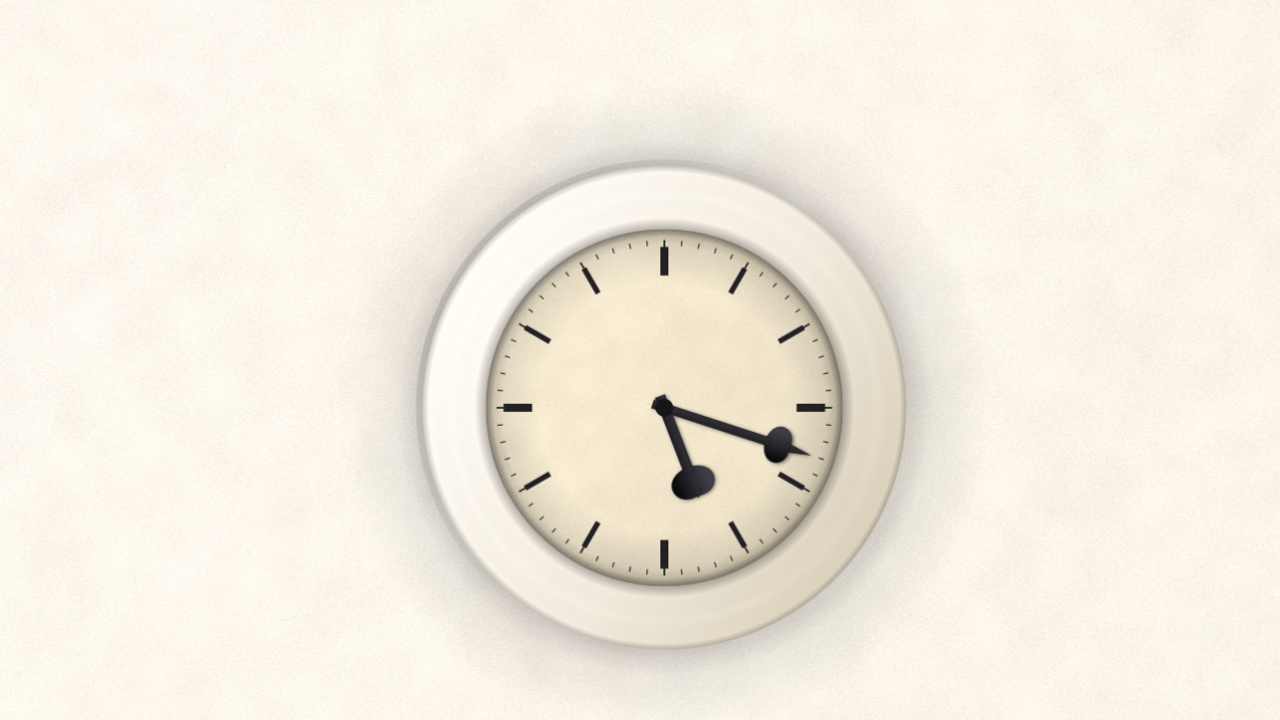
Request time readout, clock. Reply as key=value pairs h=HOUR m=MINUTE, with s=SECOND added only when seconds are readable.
h=5 m=18
